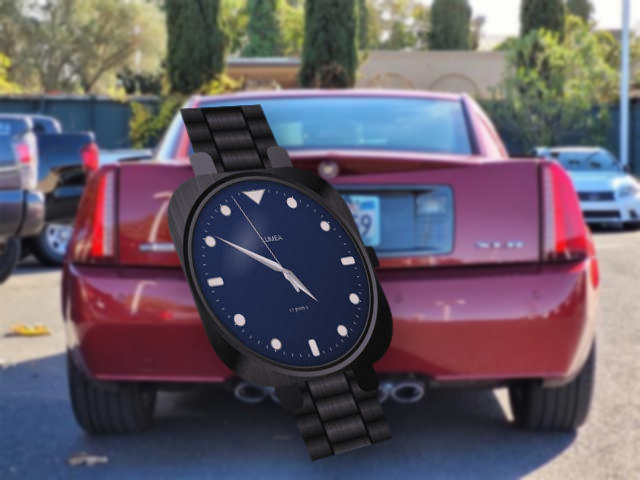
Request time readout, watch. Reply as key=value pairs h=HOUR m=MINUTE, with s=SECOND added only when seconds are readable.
h=4 m=50 s=57
